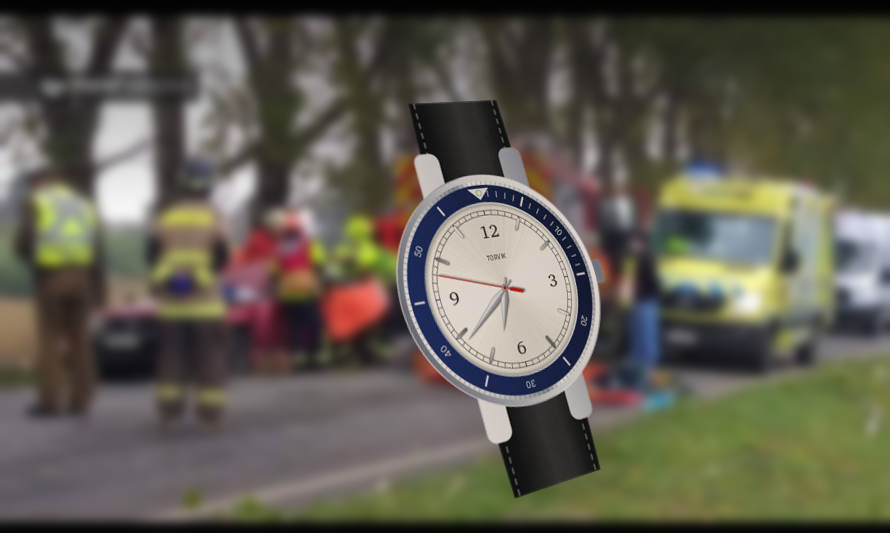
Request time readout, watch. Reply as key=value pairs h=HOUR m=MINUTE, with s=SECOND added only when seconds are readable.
h=6 m=38 s=48
